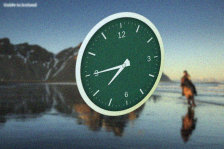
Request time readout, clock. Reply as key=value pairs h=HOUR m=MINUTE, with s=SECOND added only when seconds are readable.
h=7 m=45
